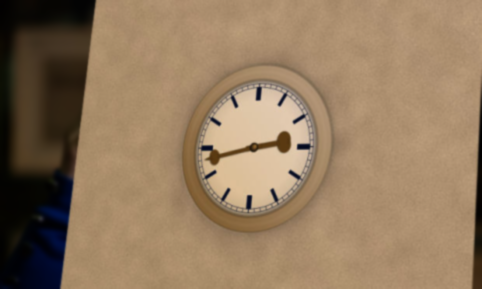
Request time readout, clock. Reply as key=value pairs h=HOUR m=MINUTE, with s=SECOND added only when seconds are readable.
h=2 m=43
